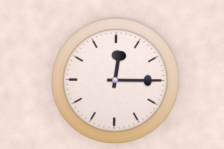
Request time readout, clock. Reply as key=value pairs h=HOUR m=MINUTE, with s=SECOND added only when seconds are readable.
h=12 m=15
